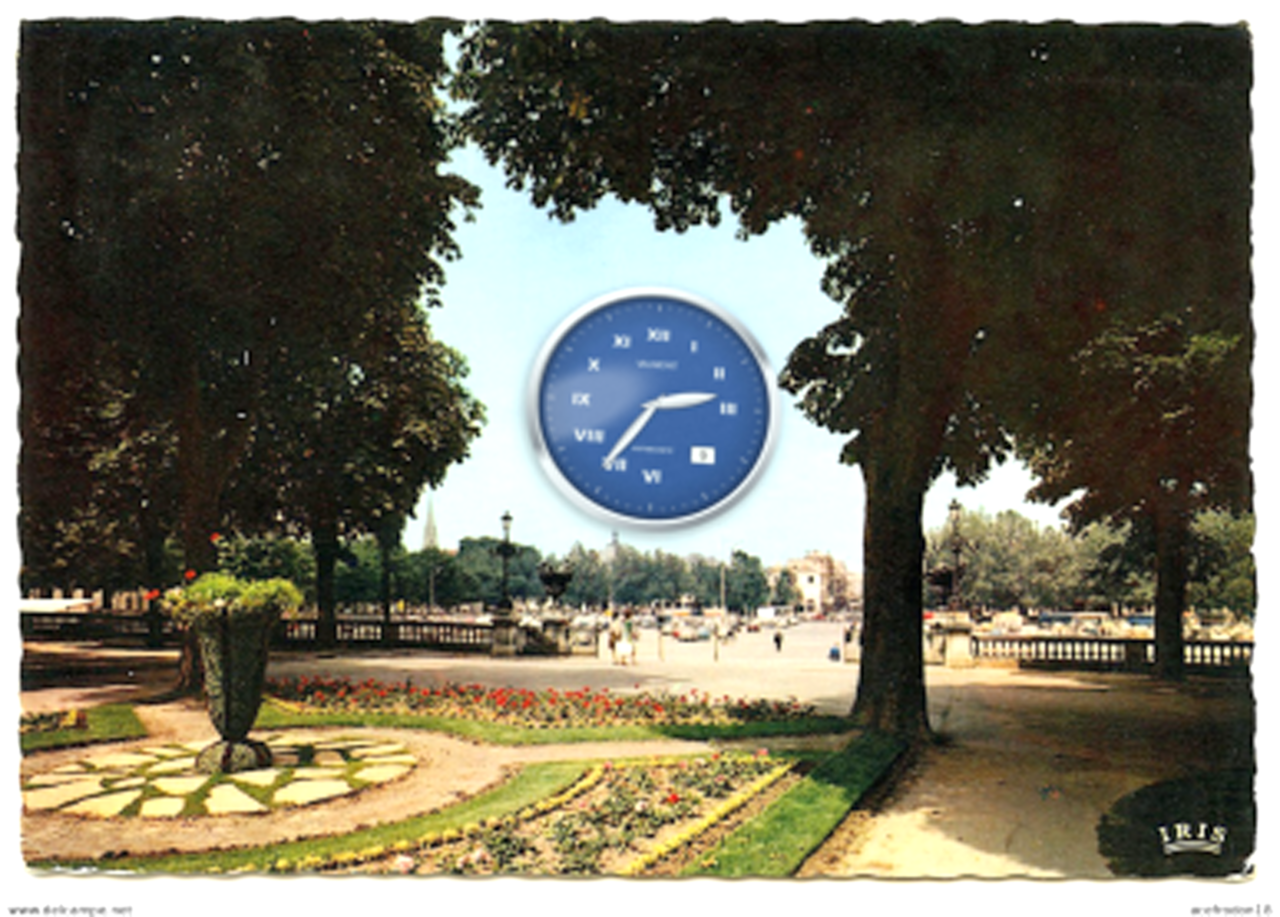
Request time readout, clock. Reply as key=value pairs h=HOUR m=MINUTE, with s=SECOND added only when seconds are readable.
h=2 m=36
